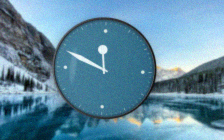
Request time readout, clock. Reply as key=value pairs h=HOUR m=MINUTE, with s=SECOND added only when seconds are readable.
h=11 m=49
